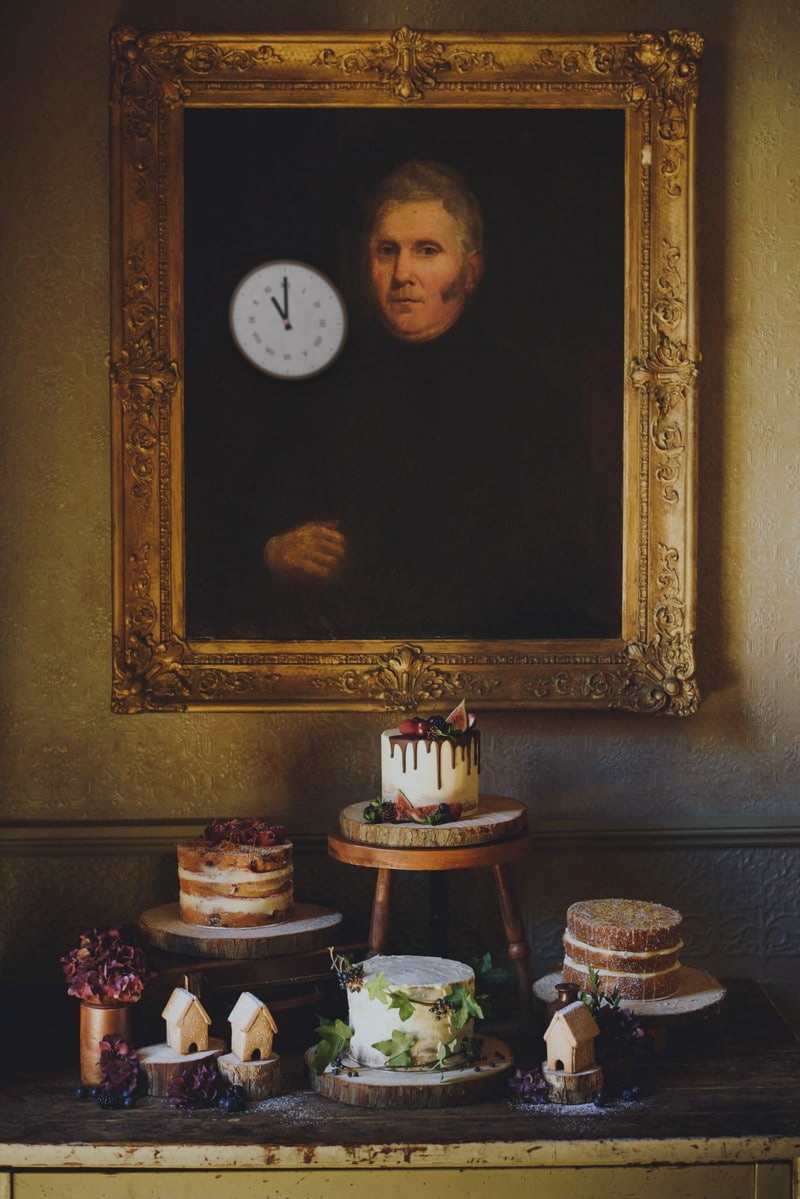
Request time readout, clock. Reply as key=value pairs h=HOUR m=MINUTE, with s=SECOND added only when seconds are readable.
h=11 m=0
